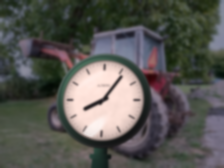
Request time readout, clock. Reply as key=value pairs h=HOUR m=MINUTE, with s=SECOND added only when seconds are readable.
h=8 m=6
